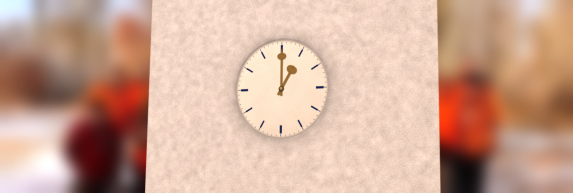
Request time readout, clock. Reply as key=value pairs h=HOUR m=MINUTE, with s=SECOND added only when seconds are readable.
h=1 m=0
